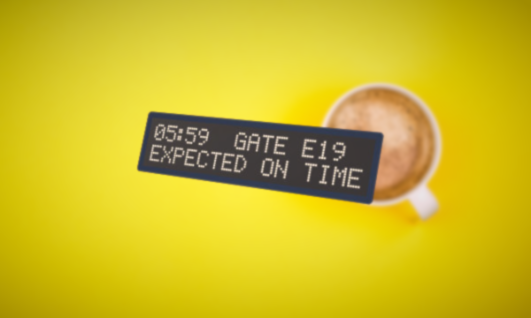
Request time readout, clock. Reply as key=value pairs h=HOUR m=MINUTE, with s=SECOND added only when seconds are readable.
h=5 m=59
